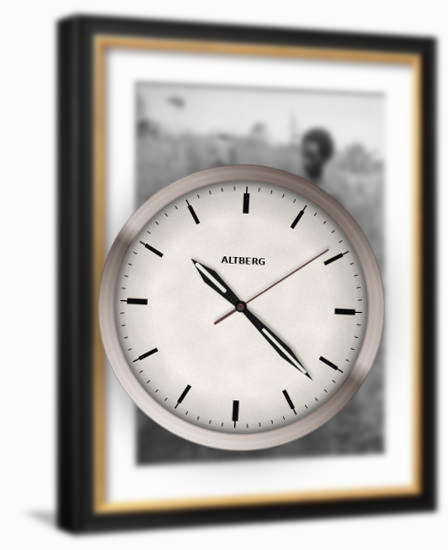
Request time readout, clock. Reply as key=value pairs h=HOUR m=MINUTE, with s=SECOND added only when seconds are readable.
h=10 m=22 s=9
